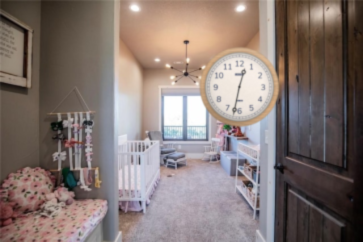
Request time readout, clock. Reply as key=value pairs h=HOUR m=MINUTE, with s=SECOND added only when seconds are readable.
h=12 m=32
